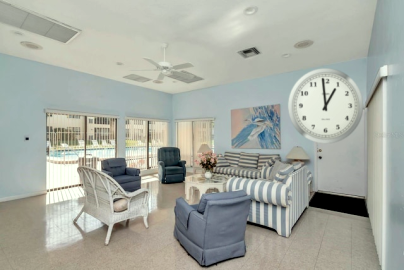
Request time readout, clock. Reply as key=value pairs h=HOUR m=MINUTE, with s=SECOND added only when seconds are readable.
h=12 m=59
